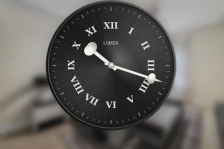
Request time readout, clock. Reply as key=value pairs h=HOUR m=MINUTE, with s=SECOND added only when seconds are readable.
h=10 m=18
